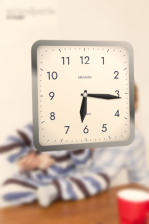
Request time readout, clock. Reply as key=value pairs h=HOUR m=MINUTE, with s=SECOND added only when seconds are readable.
h=6 m=16
